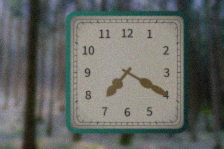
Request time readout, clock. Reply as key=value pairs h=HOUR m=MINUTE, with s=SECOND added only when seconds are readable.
h=7 m=20
